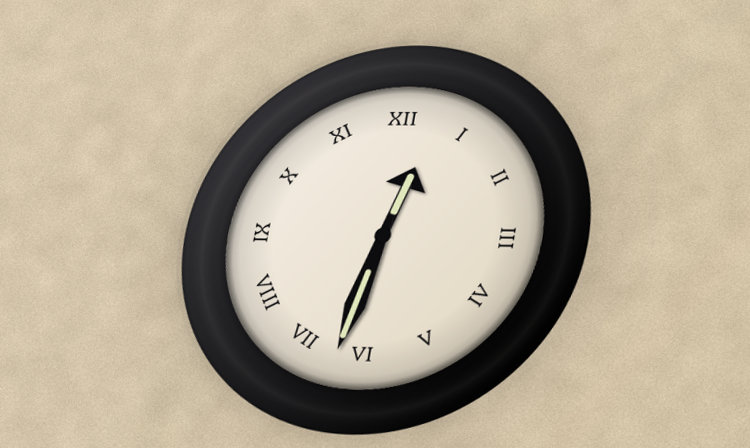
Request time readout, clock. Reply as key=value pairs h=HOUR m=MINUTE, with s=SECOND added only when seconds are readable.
h=12 m=32
